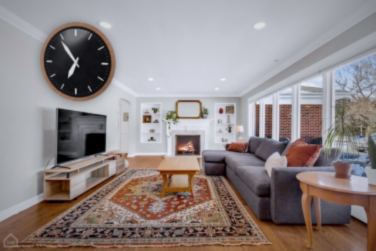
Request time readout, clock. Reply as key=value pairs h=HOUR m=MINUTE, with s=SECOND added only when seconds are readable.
h=6 m=54
